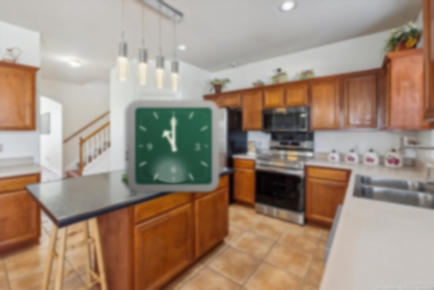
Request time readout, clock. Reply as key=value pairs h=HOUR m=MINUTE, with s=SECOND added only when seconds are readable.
h=11 m=0
